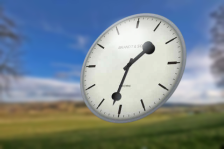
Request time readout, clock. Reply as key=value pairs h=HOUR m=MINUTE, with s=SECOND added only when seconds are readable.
h=1 m=32
